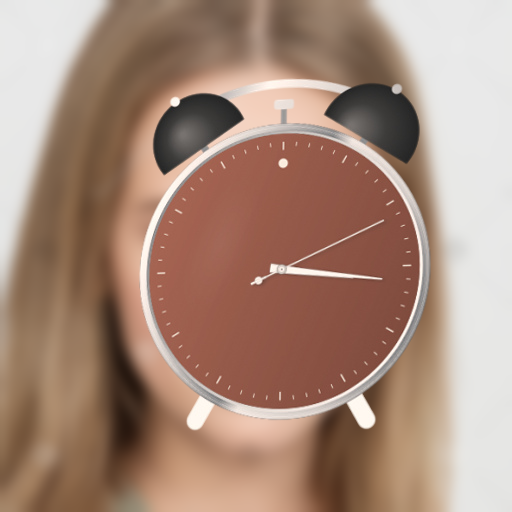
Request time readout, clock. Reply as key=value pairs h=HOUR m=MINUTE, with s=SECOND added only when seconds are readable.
h=3 m=16 s=11
